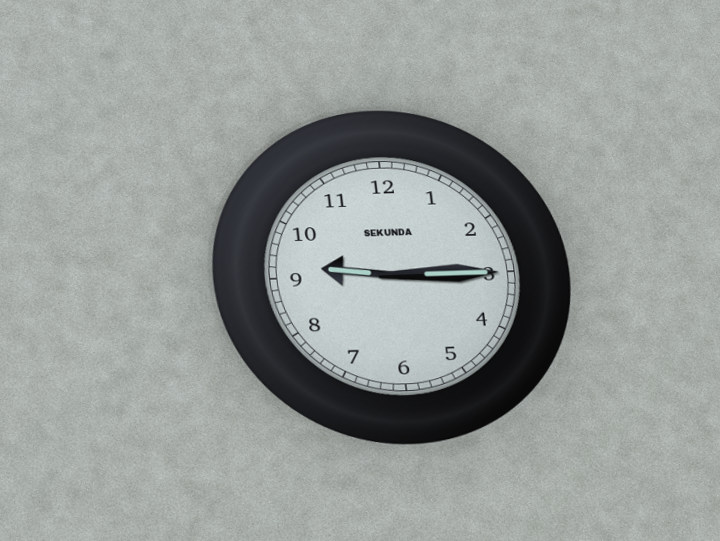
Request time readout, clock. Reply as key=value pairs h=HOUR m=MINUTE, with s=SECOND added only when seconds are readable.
h=9 m=15
